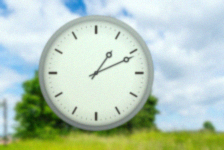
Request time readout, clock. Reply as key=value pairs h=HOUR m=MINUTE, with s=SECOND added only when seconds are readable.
h=1 m=11
